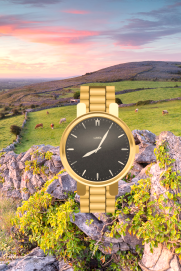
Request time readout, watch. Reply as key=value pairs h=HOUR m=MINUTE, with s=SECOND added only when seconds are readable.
h=8 m=5
